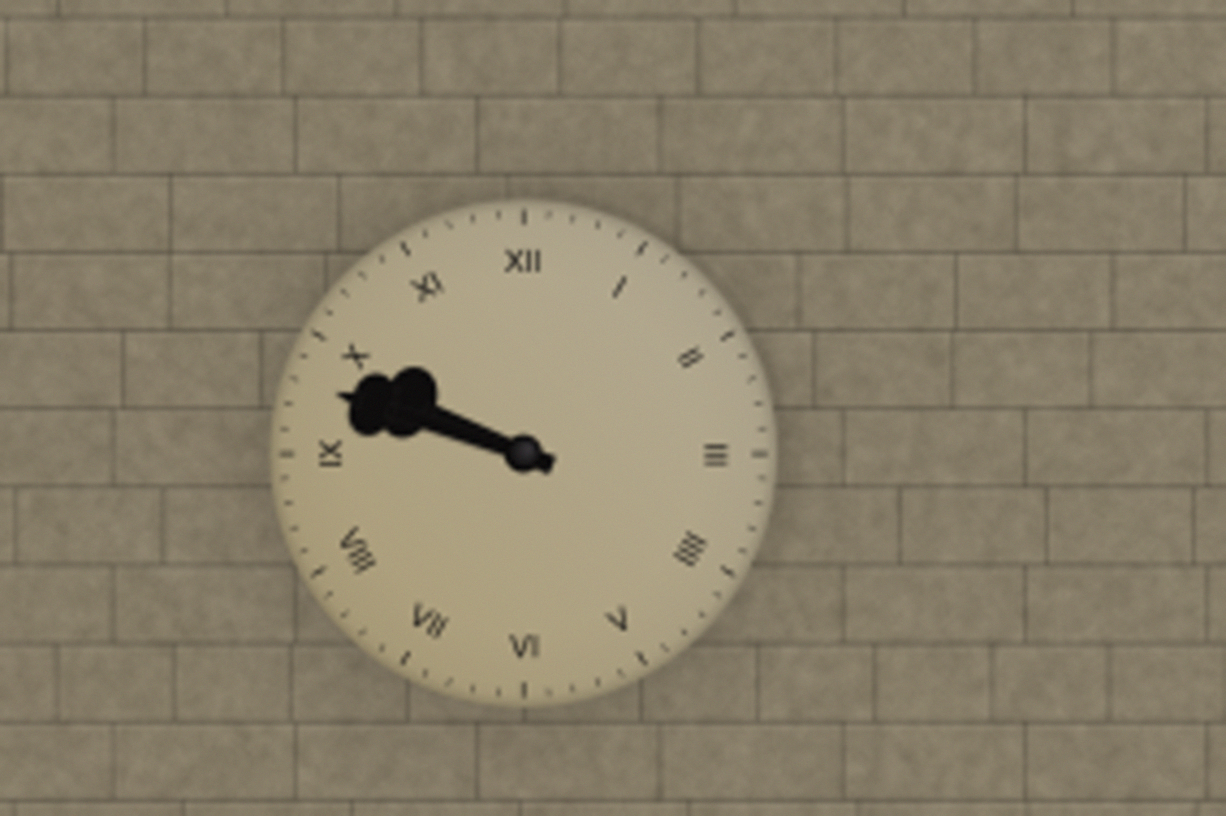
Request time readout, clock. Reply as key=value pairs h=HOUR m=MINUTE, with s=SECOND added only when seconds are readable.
h=9 m=48
